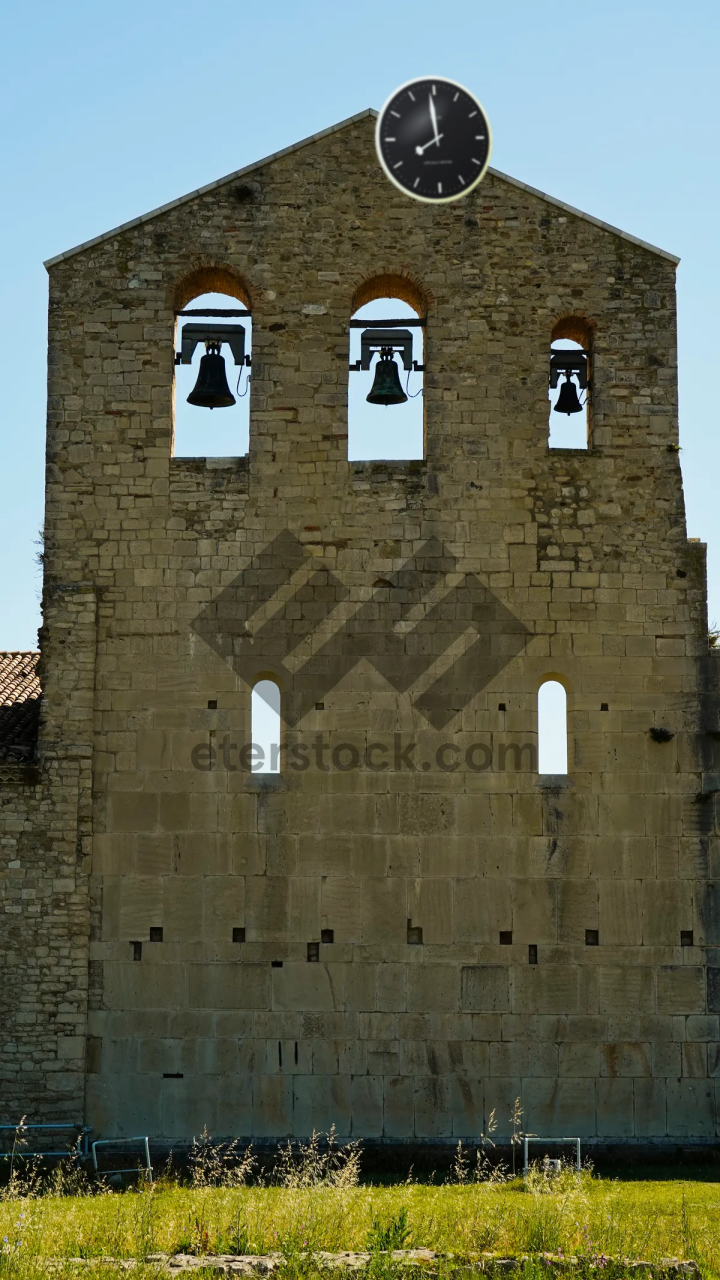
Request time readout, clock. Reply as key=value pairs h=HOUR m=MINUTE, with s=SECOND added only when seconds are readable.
h=7 m=59
